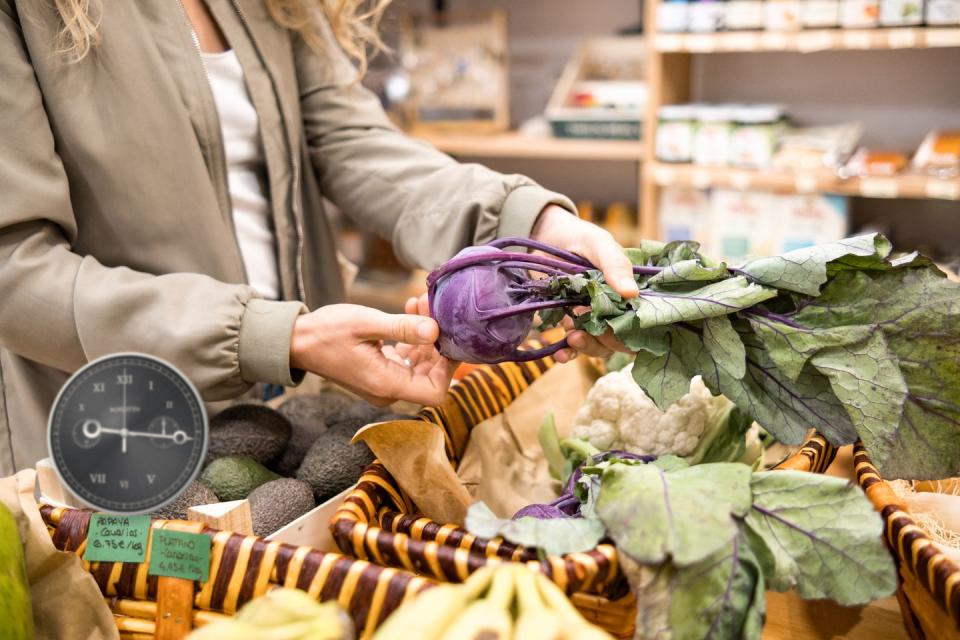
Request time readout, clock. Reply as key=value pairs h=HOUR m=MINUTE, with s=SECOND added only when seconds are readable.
h=9 m=16
